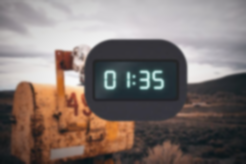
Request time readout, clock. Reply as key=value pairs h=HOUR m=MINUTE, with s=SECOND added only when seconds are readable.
h=1 m=35
